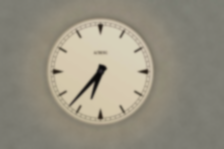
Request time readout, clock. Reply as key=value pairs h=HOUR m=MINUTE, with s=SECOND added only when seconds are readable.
h=6 m=37
